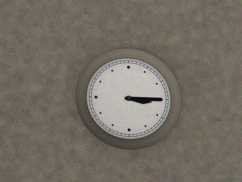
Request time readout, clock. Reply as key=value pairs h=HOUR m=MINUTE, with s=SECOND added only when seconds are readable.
h=3 m=15
